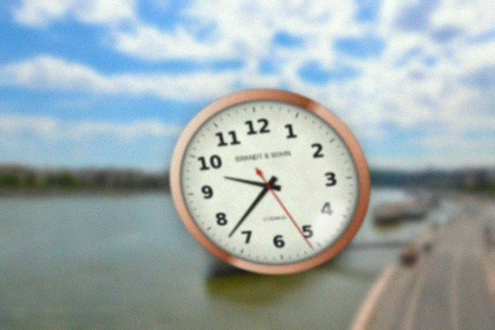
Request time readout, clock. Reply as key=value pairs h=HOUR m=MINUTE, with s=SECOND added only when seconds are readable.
h=9 m=37 s=26
